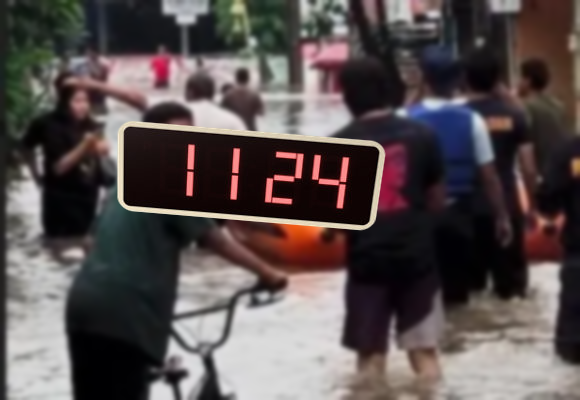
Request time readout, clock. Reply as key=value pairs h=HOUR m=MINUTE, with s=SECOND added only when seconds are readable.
h=11 m=24
